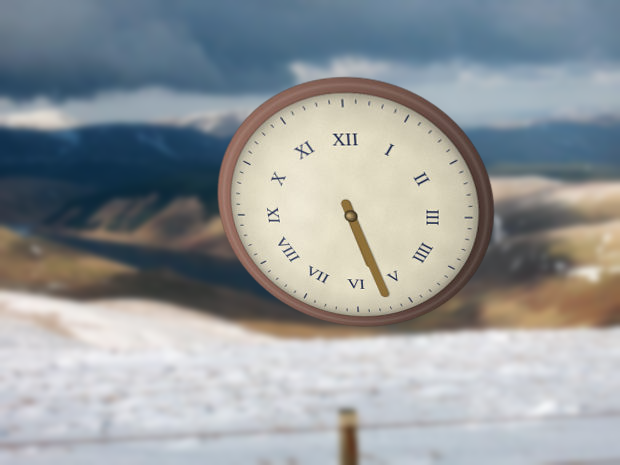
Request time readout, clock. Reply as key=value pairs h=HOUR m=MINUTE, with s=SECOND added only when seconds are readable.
h=5 m=27
